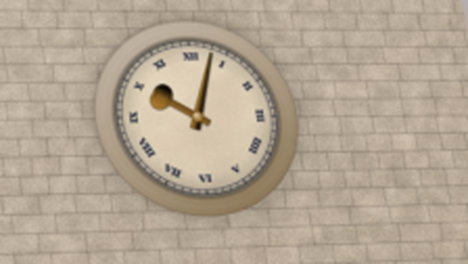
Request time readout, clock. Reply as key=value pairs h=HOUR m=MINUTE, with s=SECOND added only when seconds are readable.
h=10 m=3
